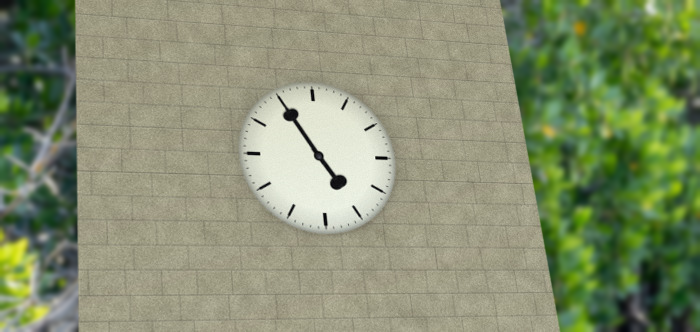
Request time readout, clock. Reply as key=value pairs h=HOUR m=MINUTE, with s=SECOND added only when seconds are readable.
h=4 m=55
